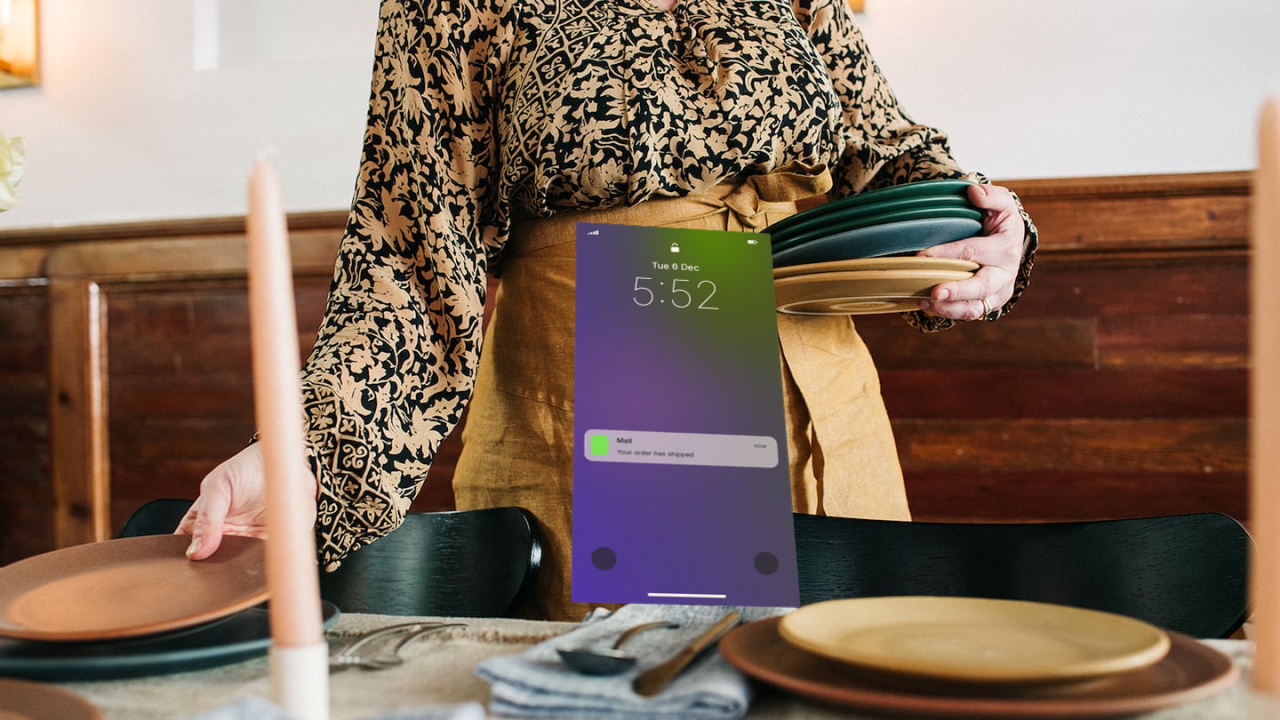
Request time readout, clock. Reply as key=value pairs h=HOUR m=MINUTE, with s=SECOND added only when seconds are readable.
h=5 m=52
